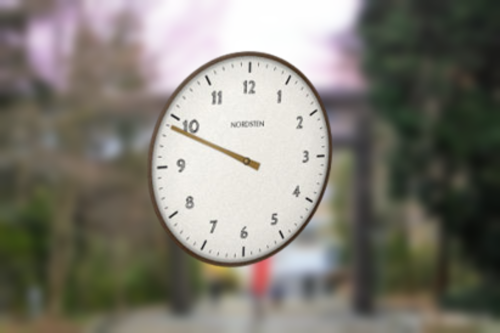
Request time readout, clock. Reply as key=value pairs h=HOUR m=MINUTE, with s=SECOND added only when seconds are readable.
h=9 m=49
